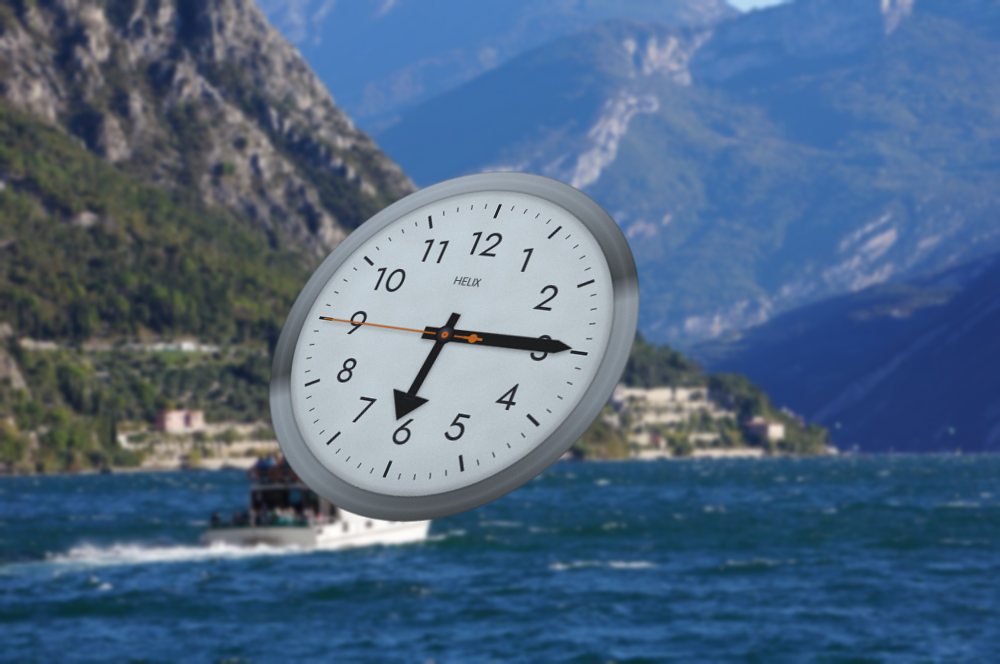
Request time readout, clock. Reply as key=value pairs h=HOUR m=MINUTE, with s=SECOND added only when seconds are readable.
h=6 m=14 s=45
